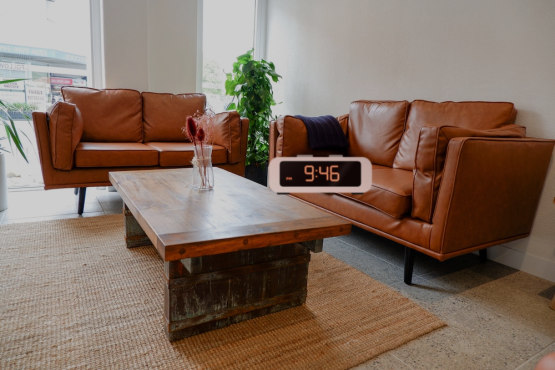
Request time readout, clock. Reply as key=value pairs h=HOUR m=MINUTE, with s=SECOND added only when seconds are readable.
h=9 m=46
